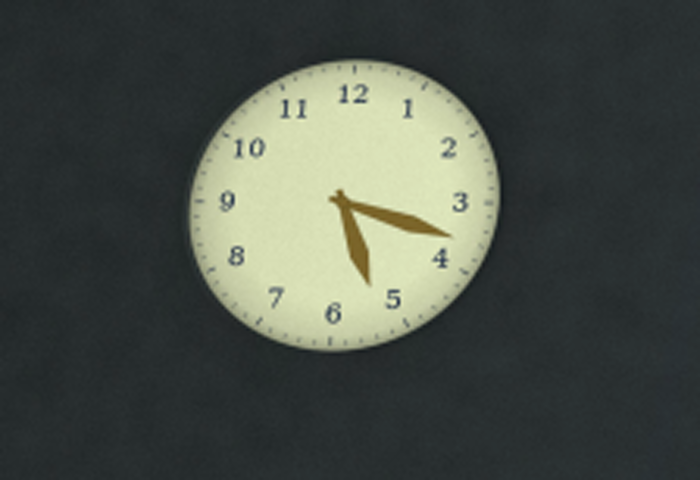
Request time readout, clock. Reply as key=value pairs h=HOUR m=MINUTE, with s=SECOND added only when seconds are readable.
h=5 m=18
